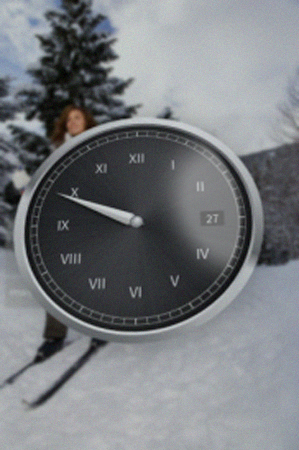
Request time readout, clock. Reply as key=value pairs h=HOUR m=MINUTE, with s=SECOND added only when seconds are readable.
h=9 m=49
